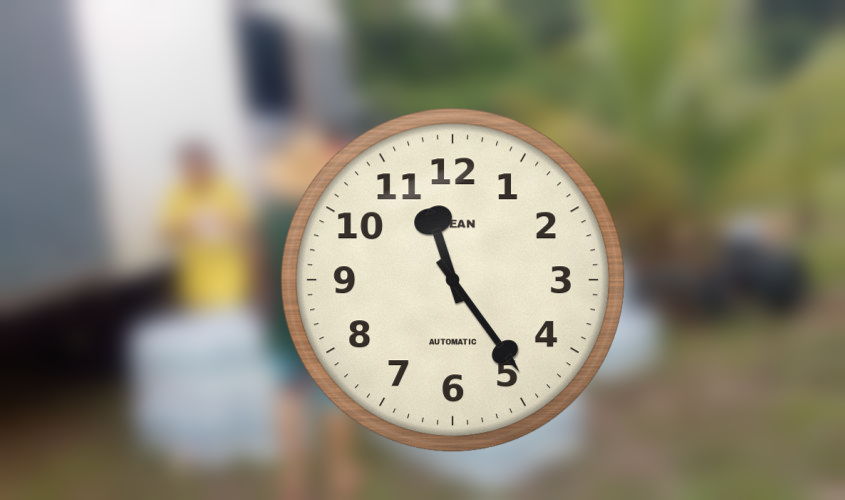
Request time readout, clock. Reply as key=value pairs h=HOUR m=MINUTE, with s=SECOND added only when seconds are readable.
h=11 m=24
